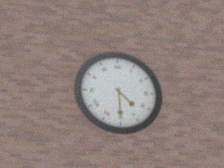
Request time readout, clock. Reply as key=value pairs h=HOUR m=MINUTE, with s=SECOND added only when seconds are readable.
h=4 m=30
